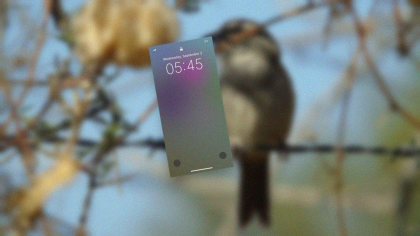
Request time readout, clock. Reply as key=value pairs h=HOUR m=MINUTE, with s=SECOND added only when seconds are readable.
h=5 m=45
